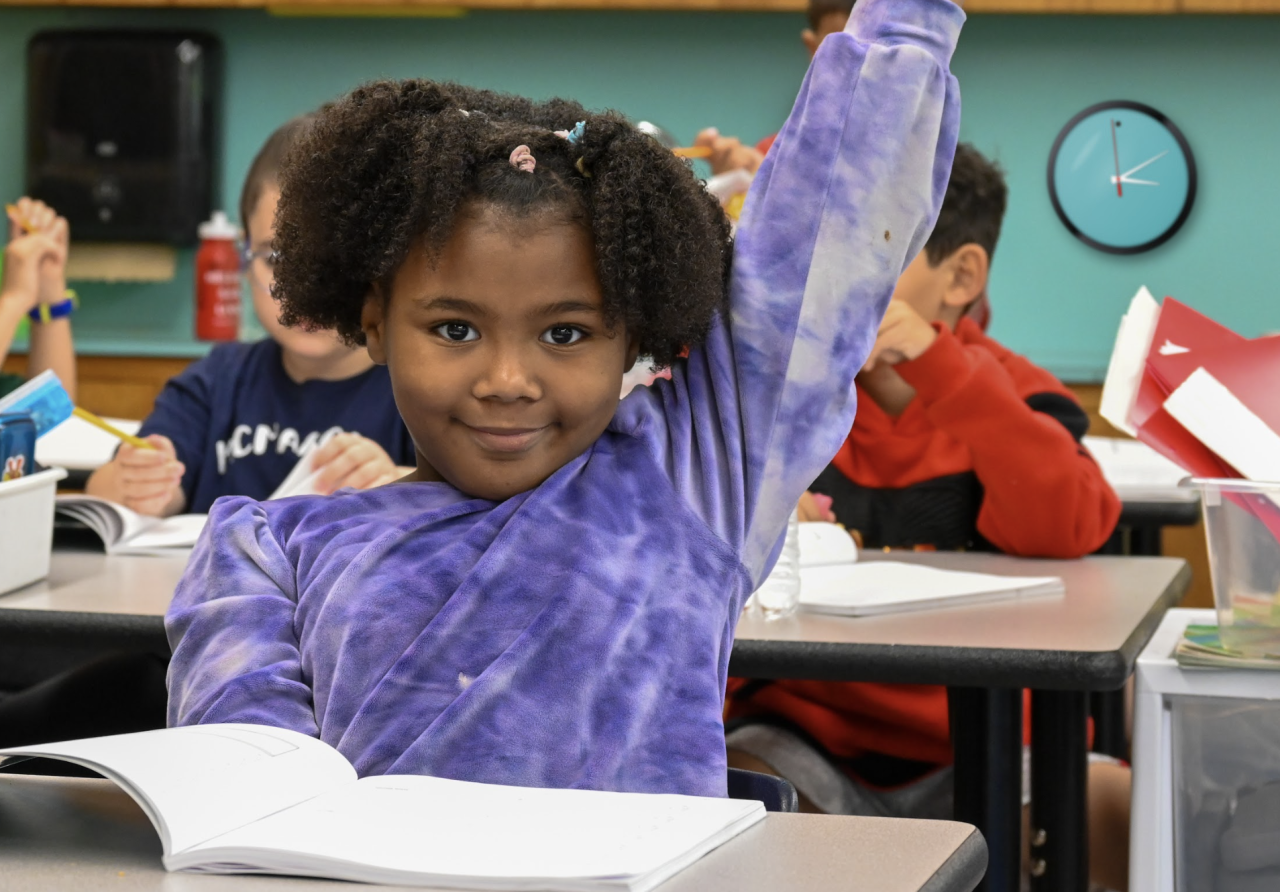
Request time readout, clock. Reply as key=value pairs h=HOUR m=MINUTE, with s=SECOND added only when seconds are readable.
h=3 m=9 s=59
